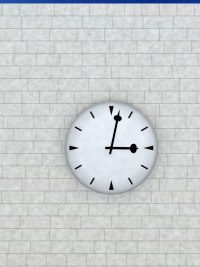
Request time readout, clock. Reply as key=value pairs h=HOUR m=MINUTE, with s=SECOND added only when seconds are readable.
h=3 m=2
